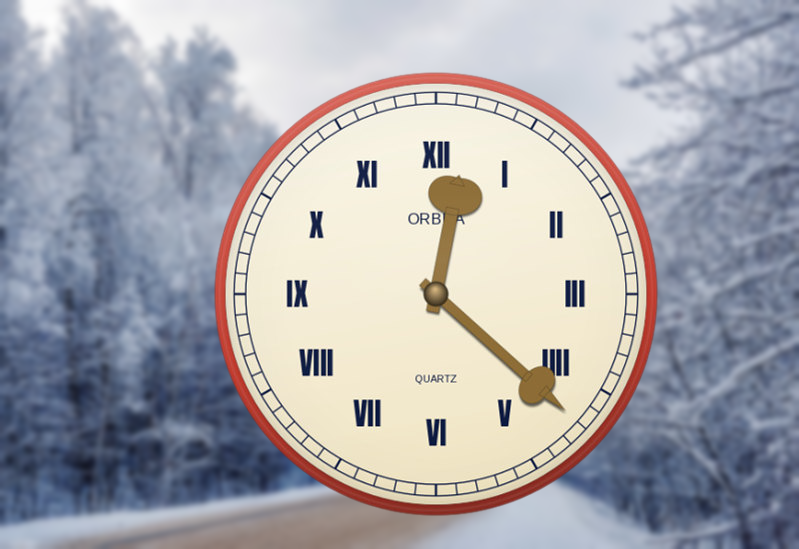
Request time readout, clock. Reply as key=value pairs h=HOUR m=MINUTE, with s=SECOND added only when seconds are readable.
h=12 m=22
